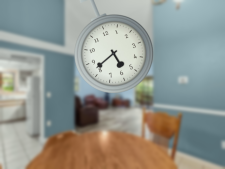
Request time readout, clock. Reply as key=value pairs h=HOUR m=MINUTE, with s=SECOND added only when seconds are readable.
h=5 m=42
